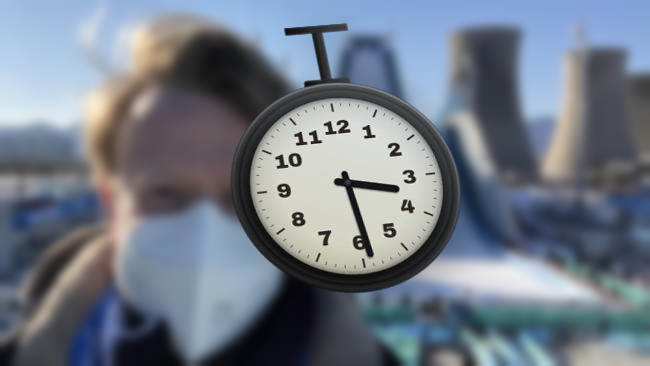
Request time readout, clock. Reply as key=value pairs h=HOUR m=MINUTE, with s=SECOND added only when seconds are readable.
h=3 m=29
